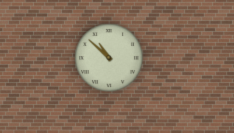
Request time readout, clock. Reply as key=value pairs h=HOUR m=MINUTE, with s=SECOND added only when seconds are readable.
h=10 m=52
